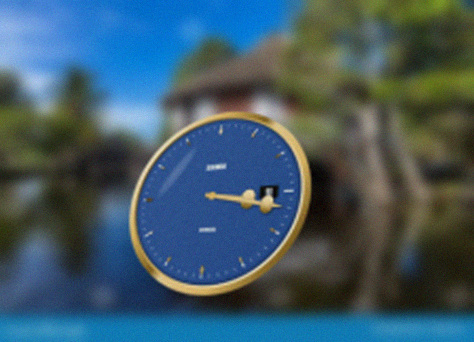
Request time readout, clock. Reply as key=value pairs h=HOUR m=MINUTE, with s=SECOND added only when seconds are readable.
h=3 m=17
